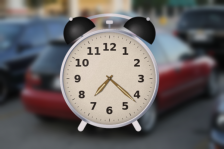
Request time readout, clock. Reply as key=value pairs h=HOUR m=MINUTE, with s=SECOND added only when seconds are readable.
h=7 m=22
